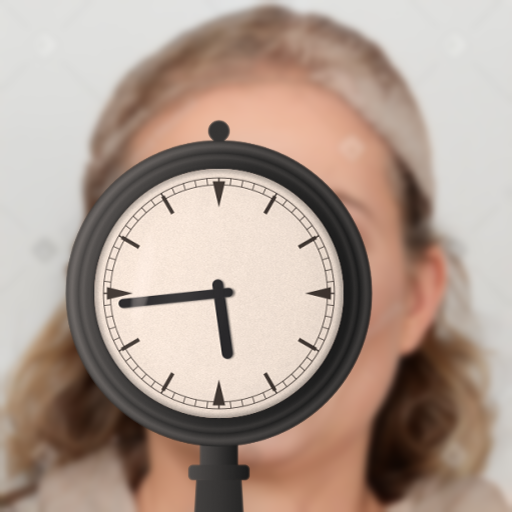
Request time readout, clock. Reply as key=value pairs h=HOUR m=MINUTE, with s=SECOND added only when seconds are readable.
h=5 m=44
